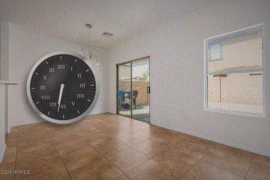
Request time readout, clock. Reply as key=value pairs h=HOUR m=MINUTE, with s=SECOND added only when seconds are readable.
h=6 m=32
